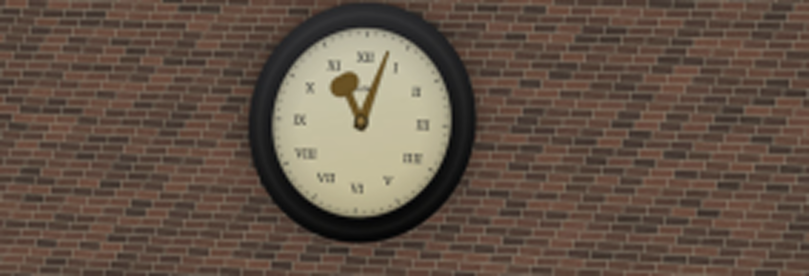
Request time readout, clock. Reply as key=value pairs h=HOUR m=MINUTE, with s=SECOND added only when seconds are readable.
h=11 m=3
